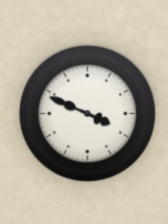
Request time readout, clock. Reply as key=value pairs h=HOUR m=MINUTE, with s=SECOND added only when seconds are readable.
h=3 m=49
